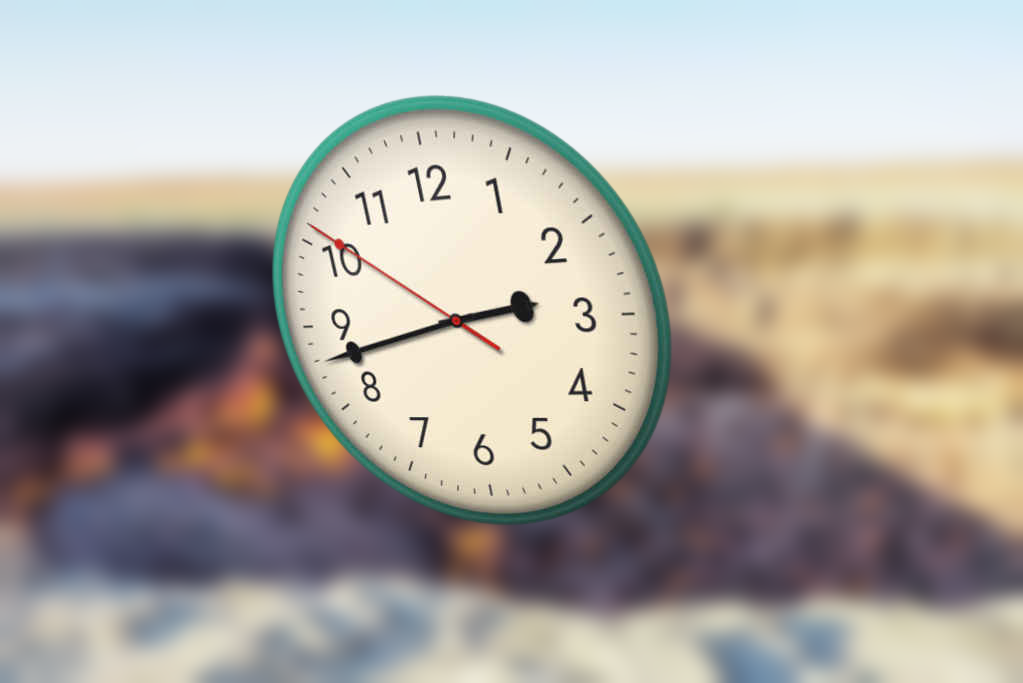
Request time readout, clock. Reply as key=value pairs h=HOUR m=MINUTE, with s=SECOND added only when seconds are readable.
h=2 m=42 s=51
